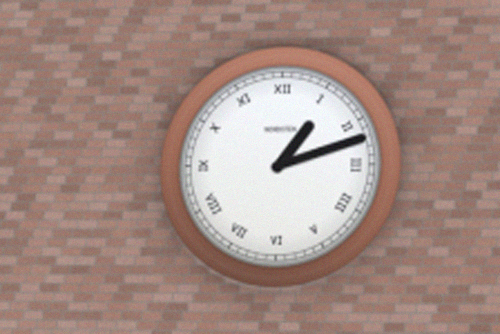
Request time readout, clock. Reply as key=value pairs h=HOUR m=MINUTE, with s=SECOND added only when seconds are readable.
h=1 m=12
